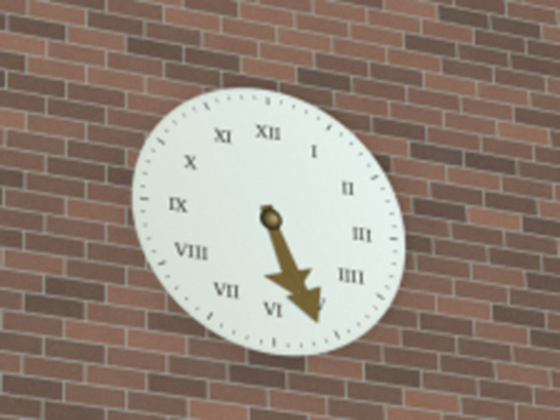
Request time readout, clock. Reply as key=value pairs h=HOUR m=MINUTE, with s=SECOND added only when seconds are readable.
h=5 m=26
